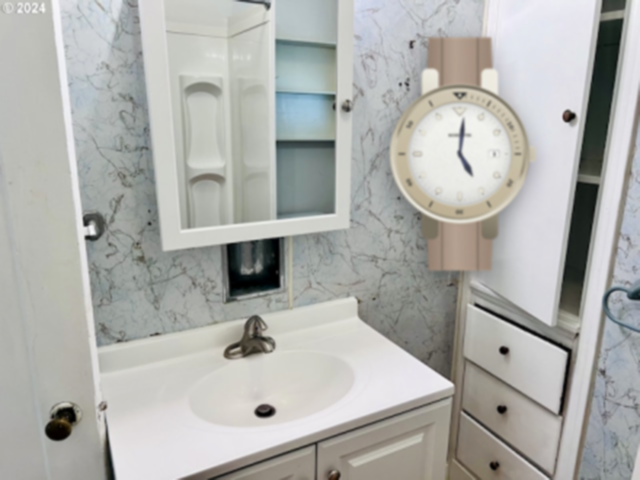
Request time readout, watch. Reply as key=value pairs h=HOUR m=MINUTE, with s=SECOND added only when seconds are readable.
h=5 m=1
